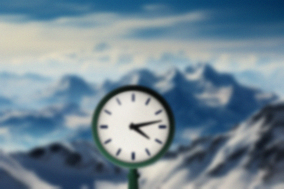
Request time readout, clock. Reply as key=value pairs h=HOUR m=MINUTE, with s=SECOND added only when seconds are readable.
h=4 m=13
